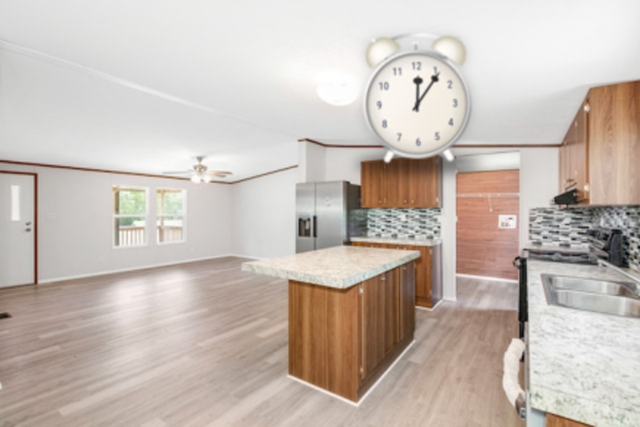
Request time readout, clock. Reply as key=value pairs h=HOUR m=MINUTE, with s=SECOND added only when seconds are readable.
h=12 m=6
